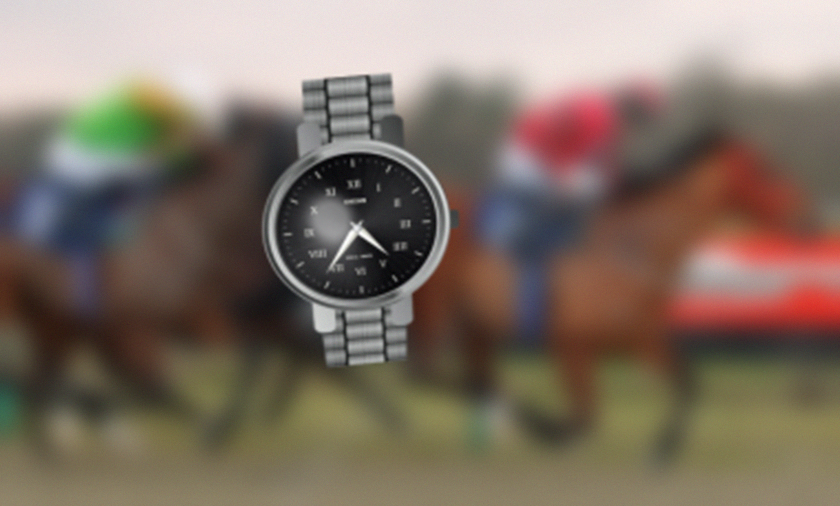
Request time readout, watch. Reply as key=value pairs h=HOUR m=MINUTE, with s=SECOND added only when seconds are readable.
h=4 m=36
